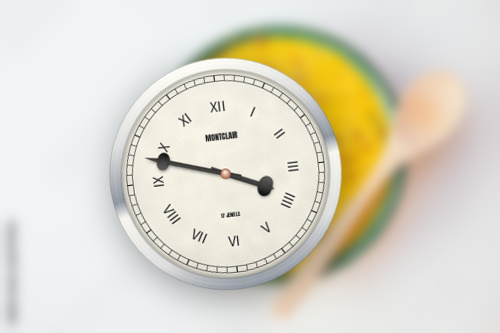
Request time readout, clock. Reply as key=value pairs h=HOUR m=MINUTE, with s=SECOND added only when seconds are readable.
h=3 m=48
